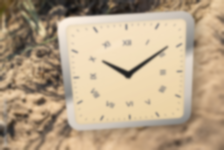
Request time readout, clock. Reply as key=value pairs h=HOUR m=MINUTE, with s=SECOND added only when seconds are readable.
h=10 m=9
